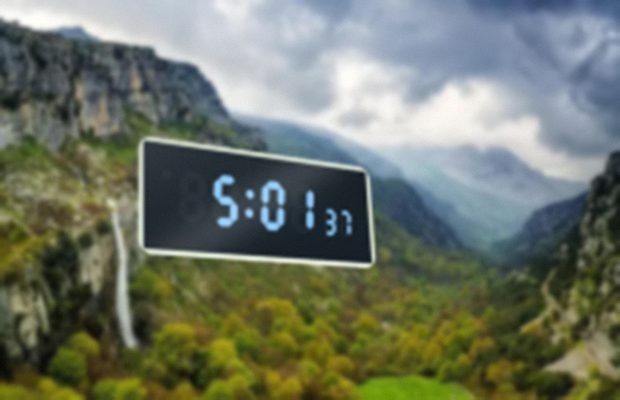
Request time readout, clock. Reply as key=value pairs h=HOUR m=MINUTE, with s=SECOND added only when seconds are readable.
h=5 m=1 s=37
